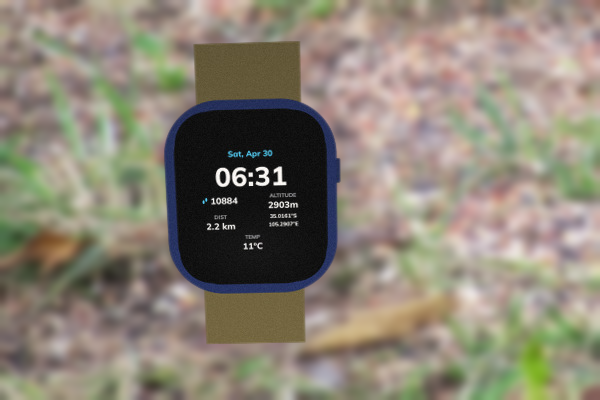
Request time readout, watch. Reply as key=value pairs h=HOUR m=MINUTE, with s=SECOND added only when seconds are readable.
h=6 m=31
